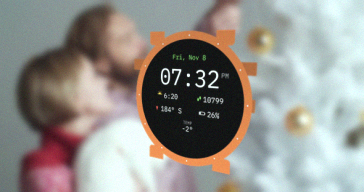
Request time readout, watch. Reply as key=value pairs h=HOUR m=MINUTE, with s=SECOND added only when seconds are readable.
h=7 m=32
